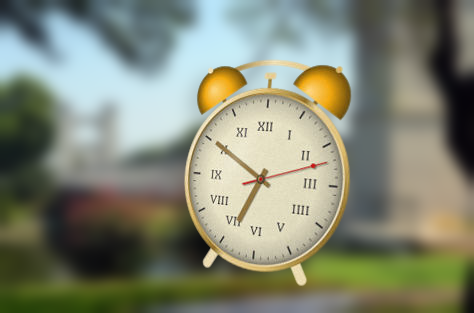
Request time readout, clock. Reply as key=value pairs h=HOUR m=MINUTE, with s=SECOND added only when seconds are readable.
h=6 m=50 s=12
